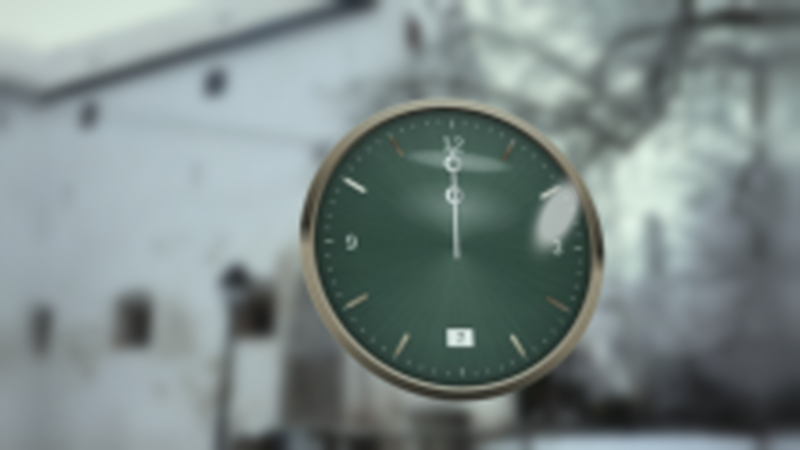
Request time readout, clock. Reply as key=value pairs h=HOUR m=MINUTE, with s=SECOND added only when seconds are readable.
h=12 m=0
